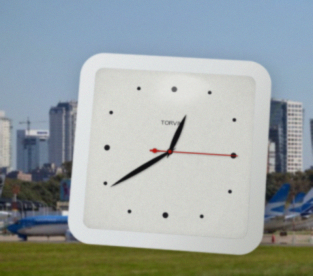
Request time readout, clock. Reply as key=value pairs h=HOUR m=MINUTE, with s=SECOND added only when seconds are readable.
h=12 m=39 s=15
